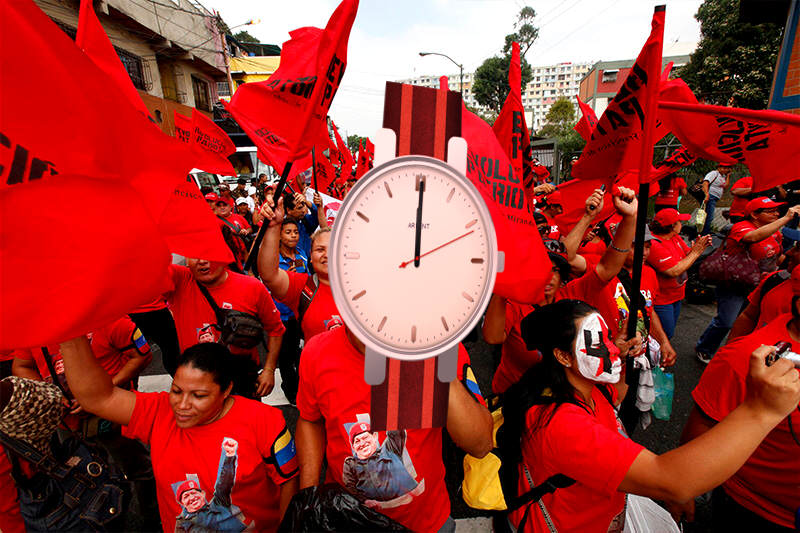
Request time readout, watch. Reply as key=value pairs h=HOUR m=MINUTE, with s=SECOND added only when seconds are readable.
h=12 m=0 s=11
